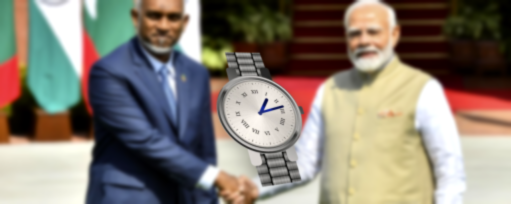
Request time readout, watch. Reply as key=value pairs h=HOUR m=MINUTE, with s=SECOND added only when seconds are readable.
h=1 m=13
